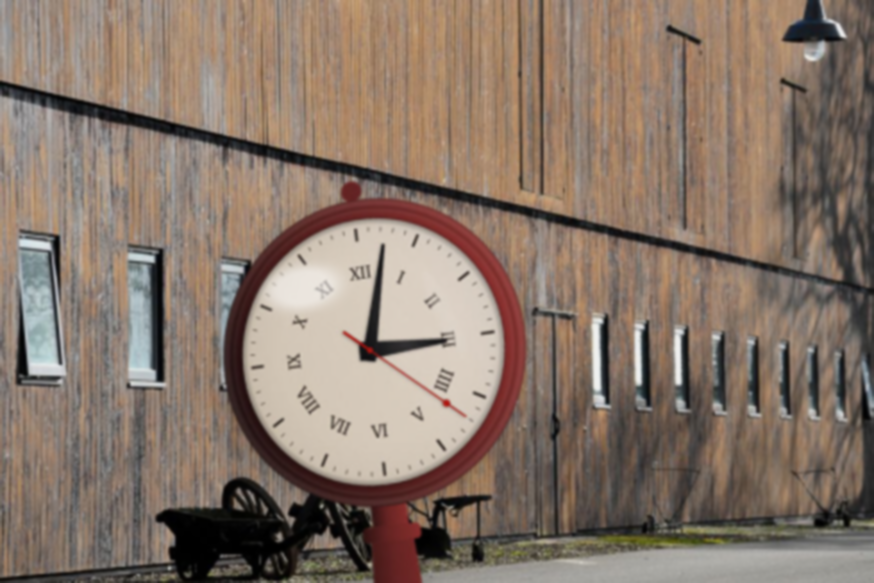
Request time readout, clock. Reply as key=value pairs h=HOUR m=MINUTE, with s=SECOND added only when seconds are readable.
h=3 m=2 s=22
